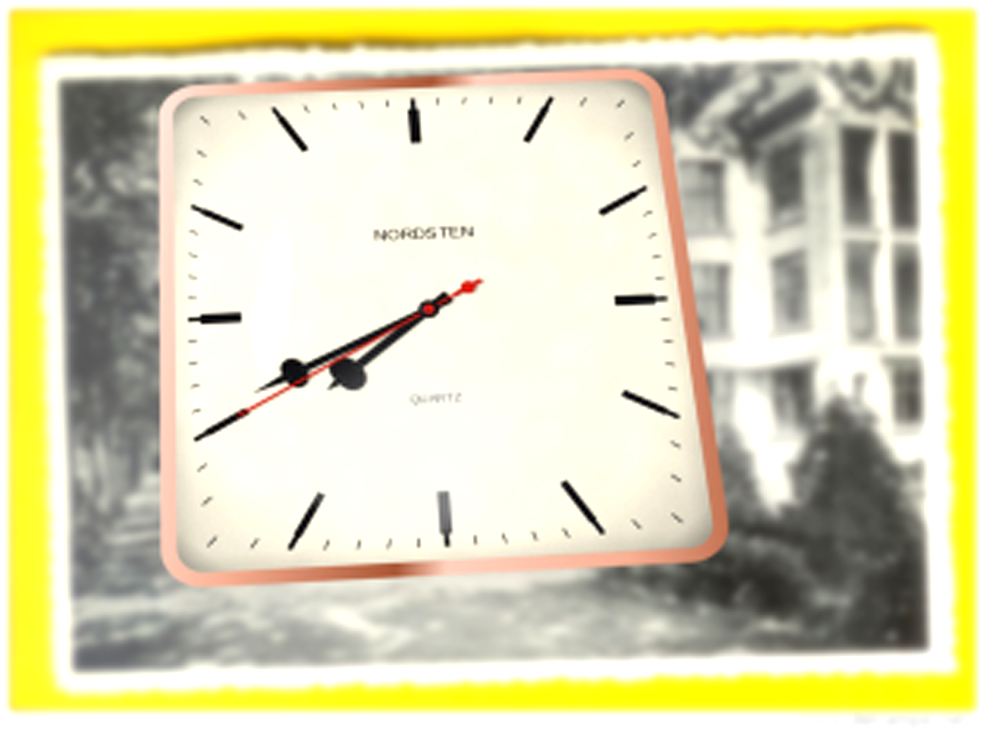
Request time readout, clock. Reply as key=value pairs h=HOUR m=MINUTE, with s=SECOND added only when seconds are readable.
h=7 m=40 s=40
